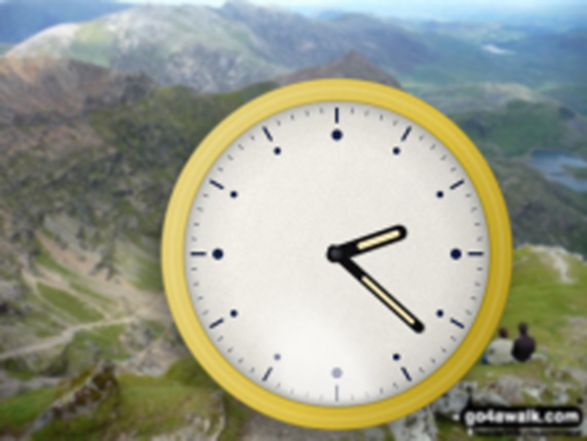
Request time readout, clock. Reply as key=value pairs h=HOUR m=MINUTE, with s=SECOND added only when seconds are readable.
h=2 m=22
